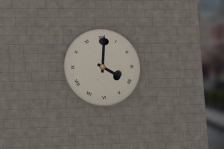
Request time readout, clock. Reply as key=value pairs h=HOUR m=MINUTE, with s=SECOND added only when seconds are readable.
h=4 m=1
